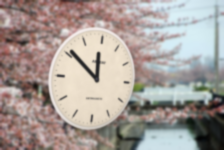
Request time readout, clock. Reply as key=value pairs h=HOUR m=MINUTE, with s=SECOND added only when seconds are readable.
h=11 m=51
